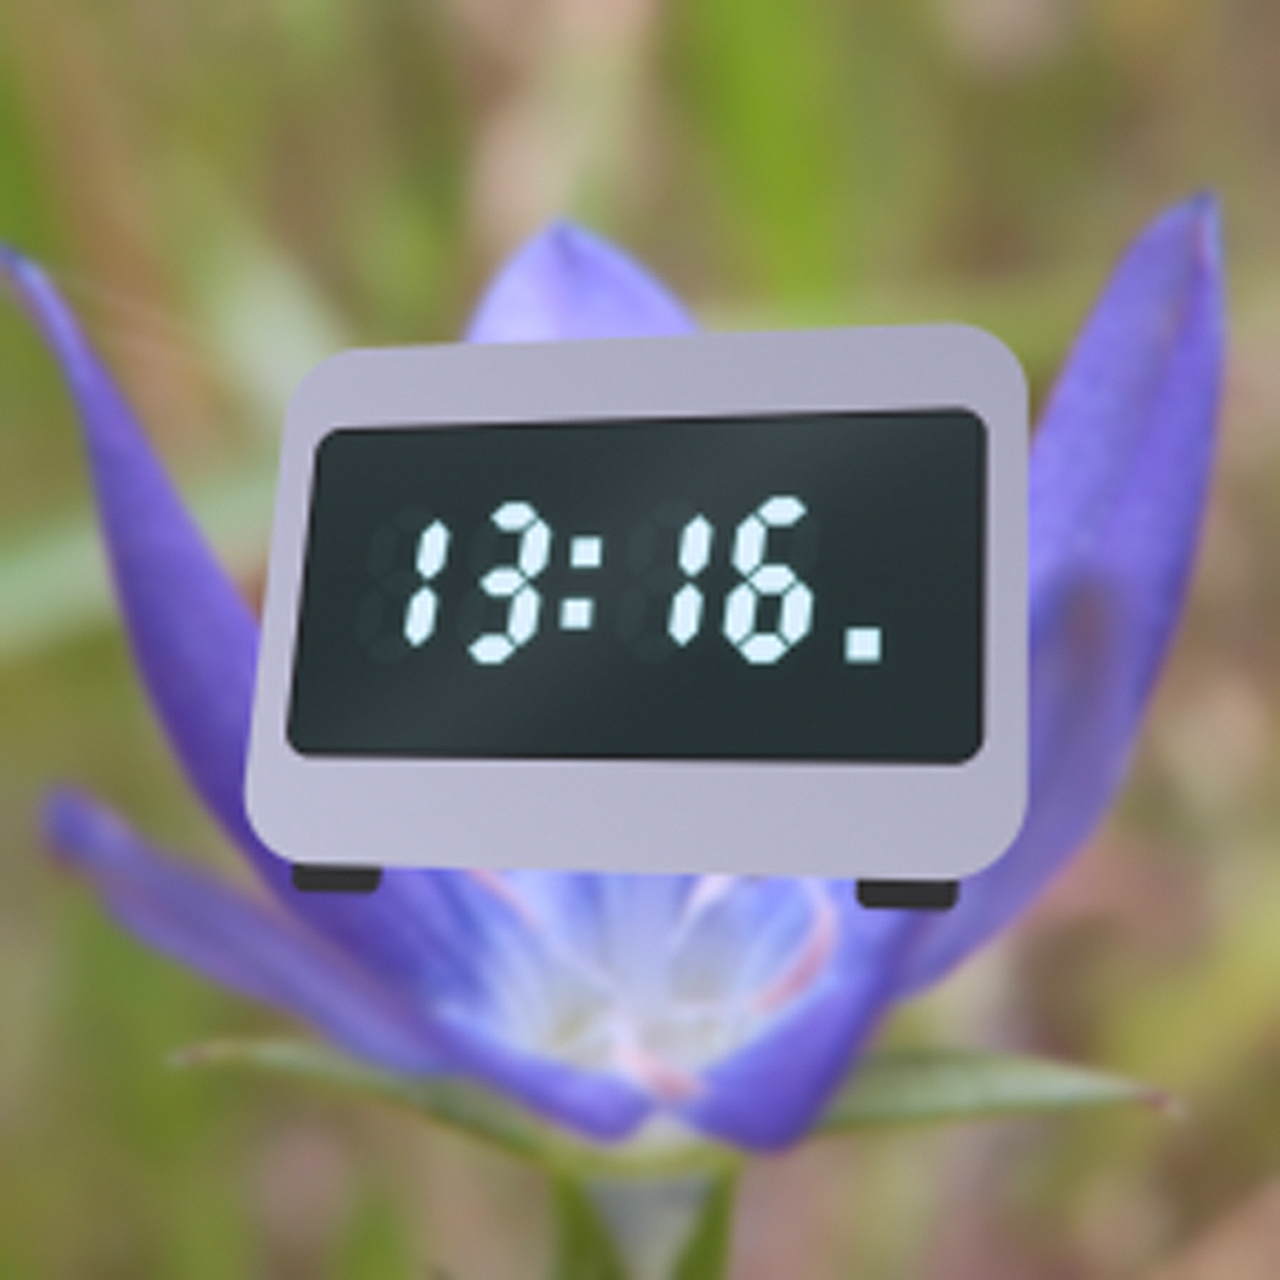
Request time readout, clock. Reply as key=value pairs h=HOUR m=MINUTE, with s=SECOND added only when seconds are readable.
h=13 m=16
